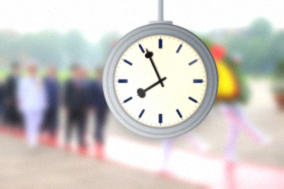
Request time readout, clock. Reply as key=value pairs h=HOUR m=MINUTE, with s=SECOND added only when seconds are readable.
h=7 m=56
